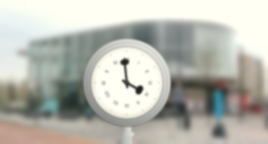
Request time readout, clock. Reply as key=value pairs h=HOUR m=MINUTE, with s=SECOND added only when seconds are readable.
h=3 m=59
